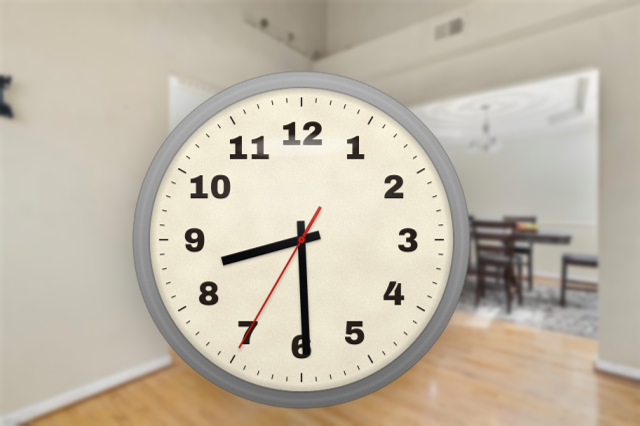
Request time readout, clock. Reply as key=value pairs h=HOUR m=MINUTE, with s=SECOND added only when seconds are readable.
h=8 m=29 s=35
